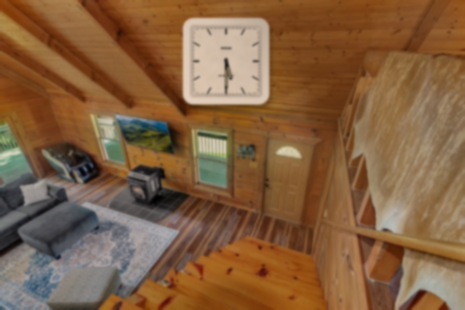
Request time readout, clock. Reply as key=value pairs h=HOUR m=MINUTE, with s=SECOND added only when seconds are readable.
h=5 m=30
